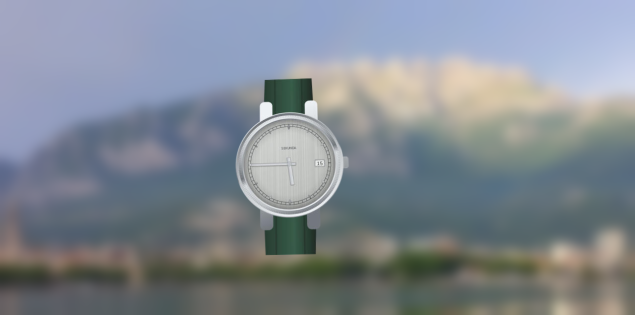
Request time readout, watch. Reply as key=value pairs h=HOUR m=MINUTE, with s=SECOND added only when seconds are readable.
h=5 m=45
